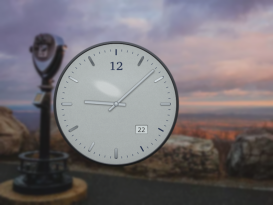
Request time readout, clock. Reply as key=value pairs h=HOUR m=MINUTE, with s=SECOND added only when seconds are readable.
h=9 m=8
